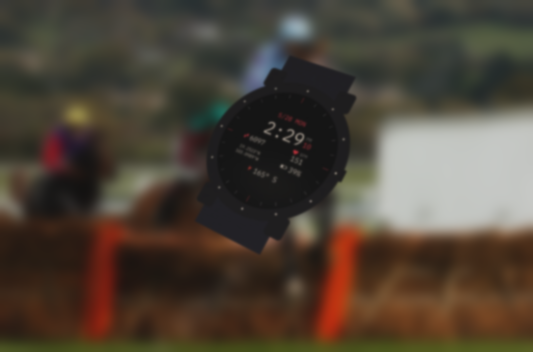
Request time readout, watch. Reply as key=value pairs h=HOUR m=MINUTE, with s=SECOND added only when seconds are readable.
h=2 m=29
